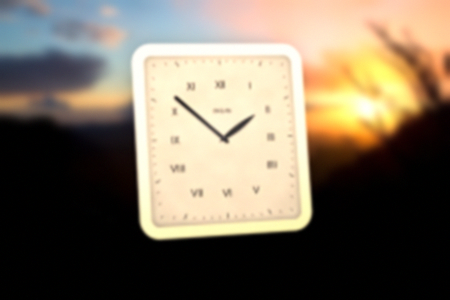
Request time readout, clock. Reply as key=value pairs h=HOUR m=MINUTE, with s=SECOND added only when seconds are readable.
h=1 m=52
